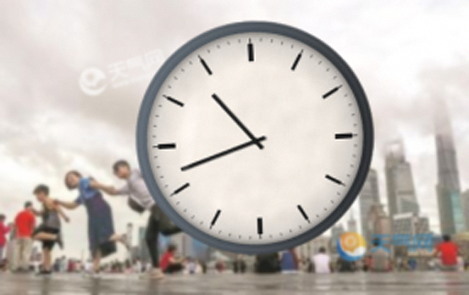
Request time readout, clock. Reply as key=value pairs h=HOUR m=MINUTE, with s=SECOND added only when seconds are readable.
h=10 m=42
